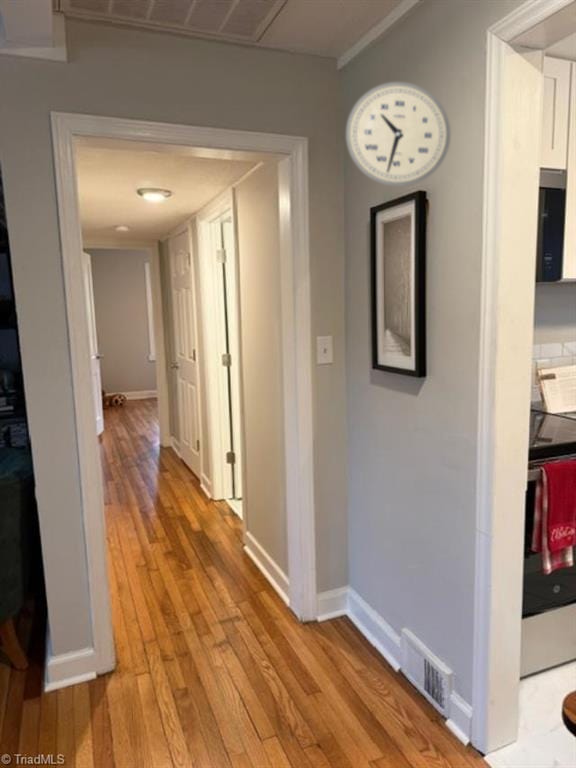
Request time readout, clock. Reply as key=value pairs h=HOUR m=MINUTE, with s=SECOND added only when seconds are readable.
h=10 m=32
